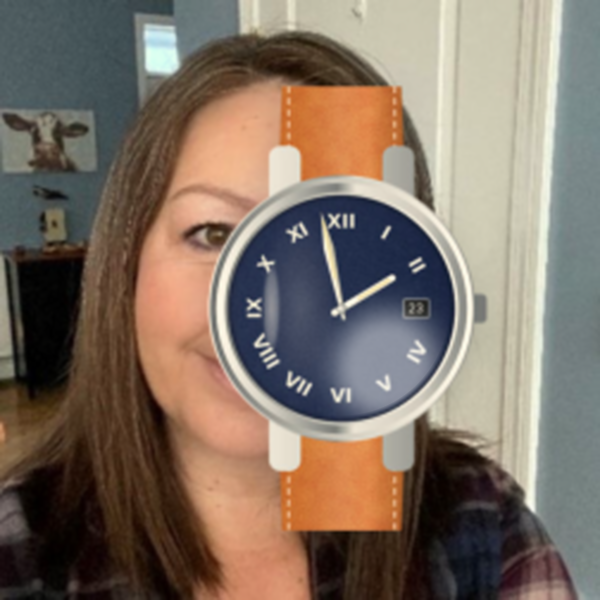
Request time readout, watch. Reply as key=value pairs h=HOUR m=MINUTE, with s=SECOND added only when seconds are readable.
h=1 m=58
